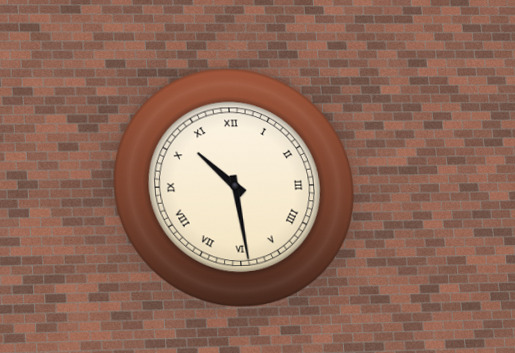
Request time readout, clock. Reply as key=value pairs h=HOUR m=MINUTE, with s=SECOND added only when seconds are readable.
h=10 m=29
